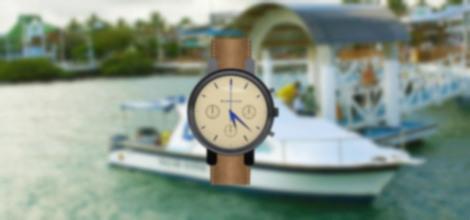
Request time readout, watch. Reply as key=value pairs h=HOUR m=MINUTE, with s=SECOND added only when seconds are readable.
h=5 m=22
